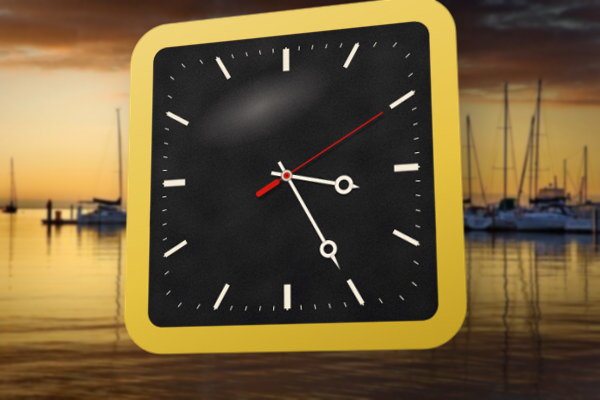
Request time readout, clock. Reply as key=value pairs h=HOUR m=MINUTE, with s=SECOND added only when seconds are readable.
h=3 m=25 s=10
